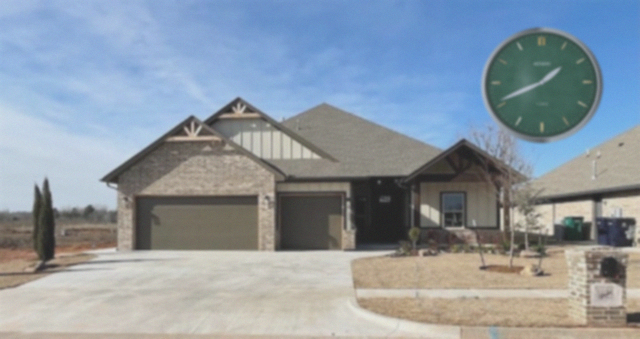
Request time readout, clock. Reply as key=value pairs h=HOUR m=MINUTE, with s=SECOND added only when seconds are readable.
h=1 m=41
